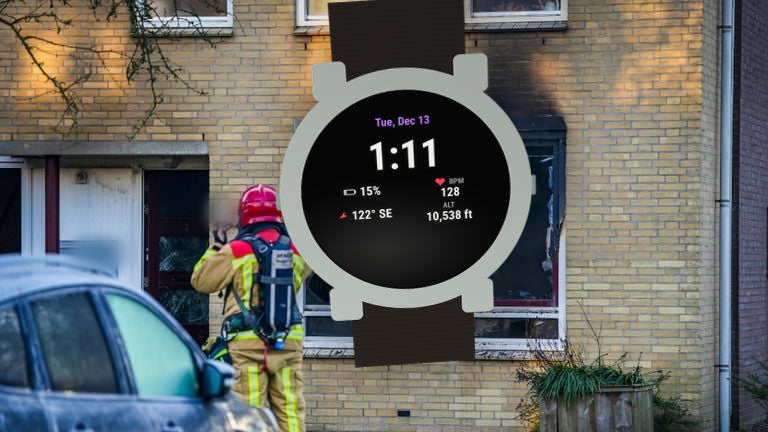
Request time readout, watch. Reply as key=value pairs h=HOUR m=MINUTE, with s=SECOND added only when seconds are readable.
h=1 m=11
